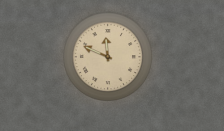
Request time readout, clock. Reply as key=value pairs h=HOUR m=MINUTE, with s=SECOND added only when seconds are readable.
h=11 m=49
